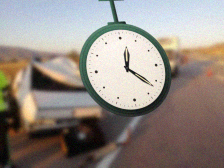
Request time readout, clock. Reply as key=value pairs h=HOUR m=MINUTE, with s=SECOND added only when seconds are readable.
h=12 m=22
